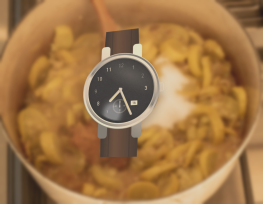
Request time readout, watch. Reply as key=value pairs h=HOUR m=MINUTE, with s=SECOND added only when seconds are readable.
h=7 m=26
